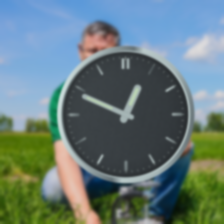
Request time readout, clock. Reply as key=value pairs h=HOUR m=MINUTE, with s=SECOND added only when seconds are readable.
h=12 m=49
